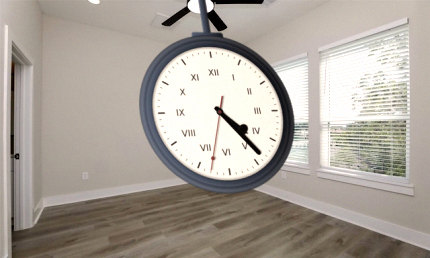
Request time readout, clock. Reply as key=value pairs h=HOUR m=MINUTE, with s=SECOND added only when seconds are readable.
h=4 m=23 s=33
